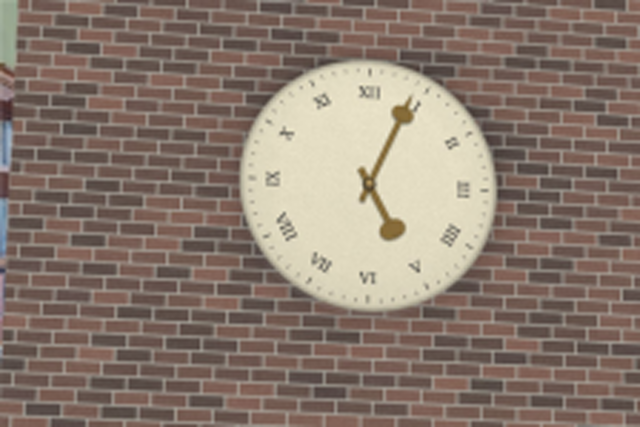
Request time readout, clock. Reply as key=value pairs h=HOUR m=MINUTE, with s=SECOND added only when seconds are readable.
h=5 m=4
